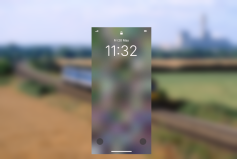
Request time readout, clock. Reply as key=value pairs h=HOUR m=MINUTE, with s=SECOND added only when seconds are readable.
h=11 m=32
